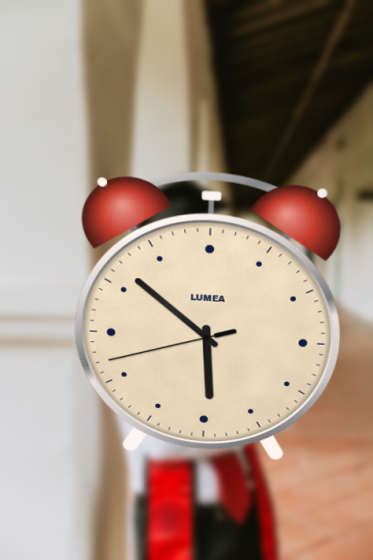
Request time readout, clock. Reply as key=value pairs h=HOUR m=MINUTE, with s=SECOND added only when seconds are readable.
h=5 m=51 s=42
